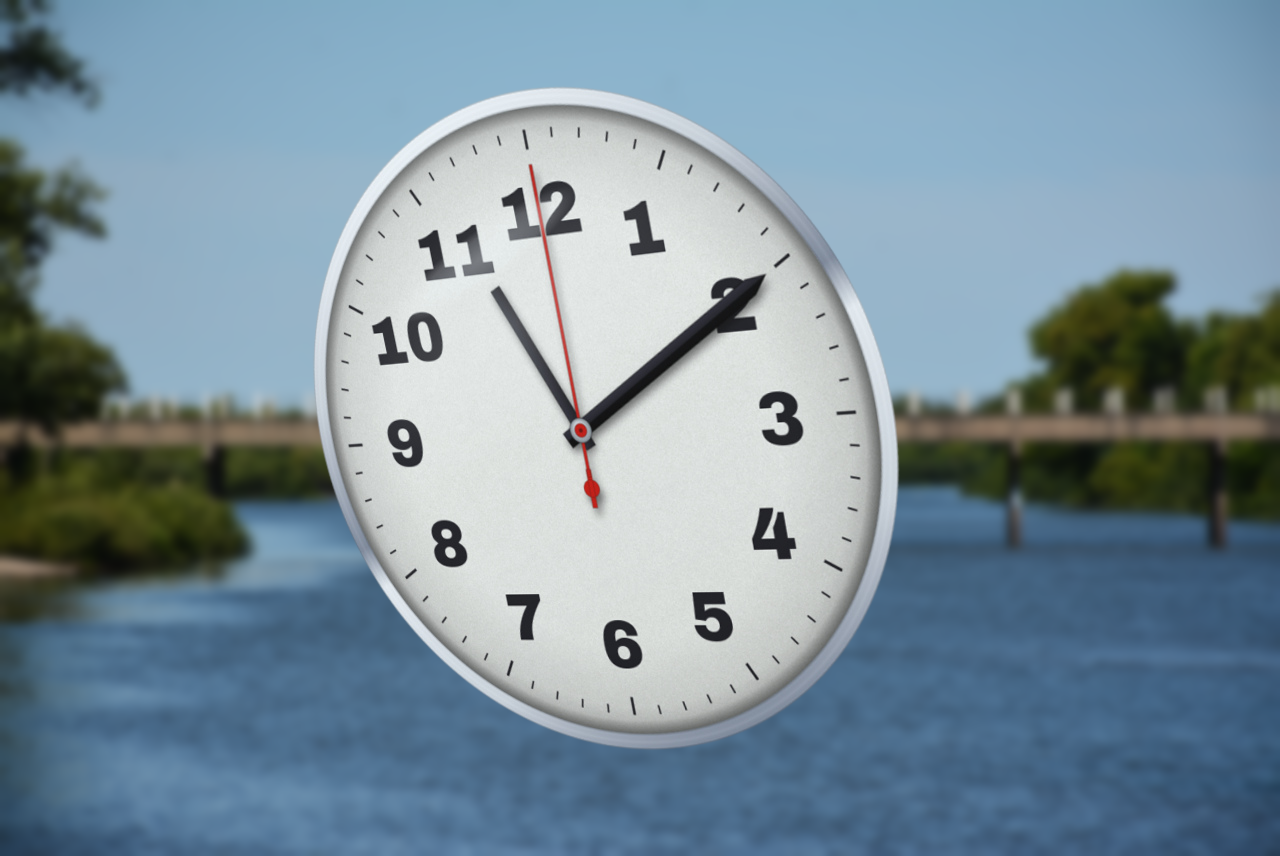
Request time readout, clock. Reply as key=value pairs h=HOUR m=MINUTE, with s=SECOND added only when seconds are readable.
h=11 m=10 s=0
